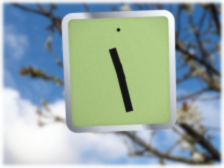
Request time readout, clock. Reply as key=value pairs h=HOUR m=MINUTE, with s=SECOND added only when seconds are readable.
h=11 m=28
